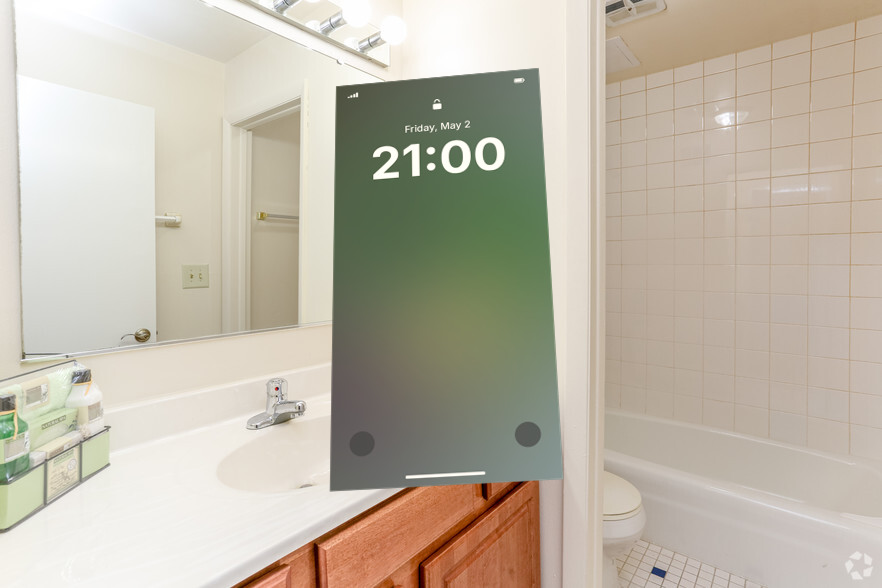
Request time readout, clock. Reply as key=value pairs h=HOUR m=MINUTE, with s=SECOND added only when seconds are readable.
h=21 m=0
